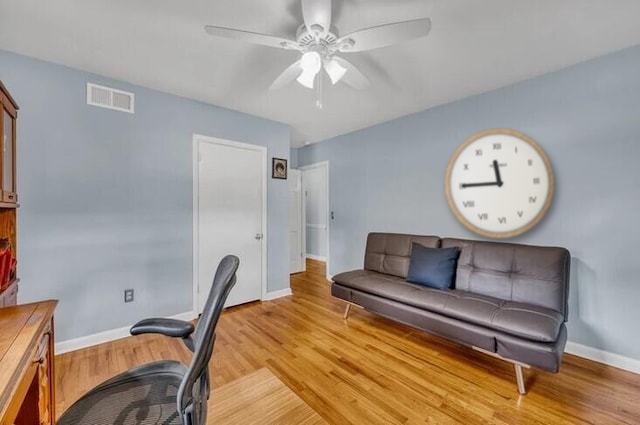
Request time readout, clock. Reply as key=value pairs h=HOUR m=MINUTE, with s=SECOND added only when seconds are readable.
h=11 m=45
